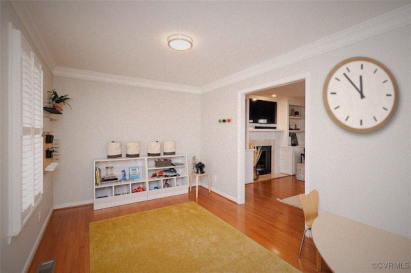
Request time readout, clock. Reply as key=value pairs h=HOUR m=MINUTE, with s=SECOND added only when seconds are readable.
h=11 m=53
